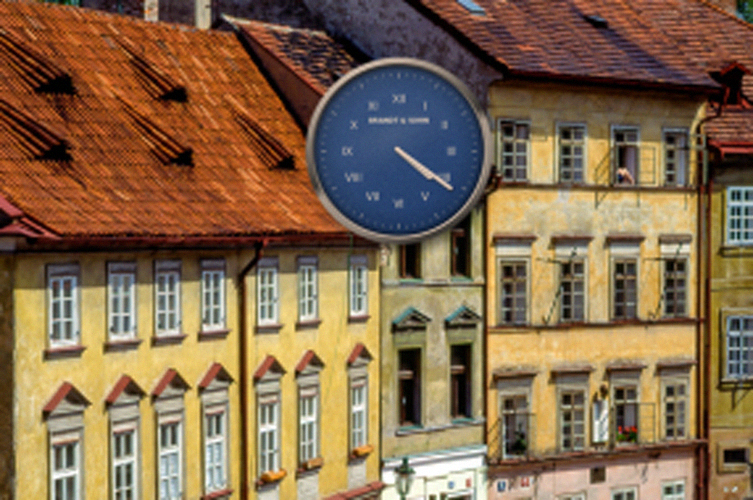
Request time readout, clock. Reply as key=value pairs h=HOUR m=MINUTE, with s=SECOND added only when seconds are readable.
h=4 m=21
